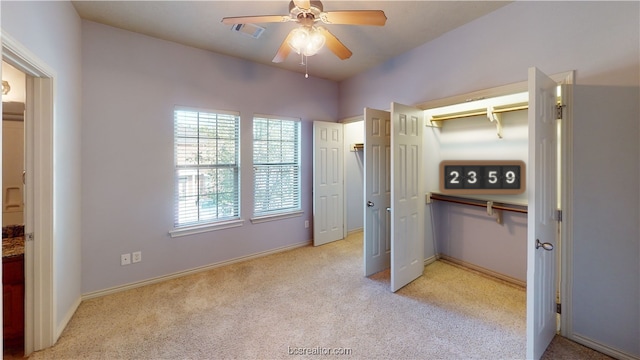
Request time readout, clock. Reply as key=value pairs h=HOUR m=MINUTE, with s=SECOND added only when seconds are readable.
h=23 m=59
